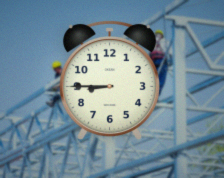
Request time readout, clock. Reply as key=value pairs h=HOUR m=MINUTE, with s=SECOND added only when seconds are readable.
h=8 m=45
